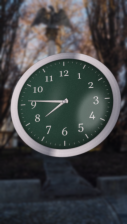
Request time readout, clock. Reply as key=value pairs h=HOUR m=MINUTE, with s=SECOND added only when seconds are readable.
h=7 m=46
